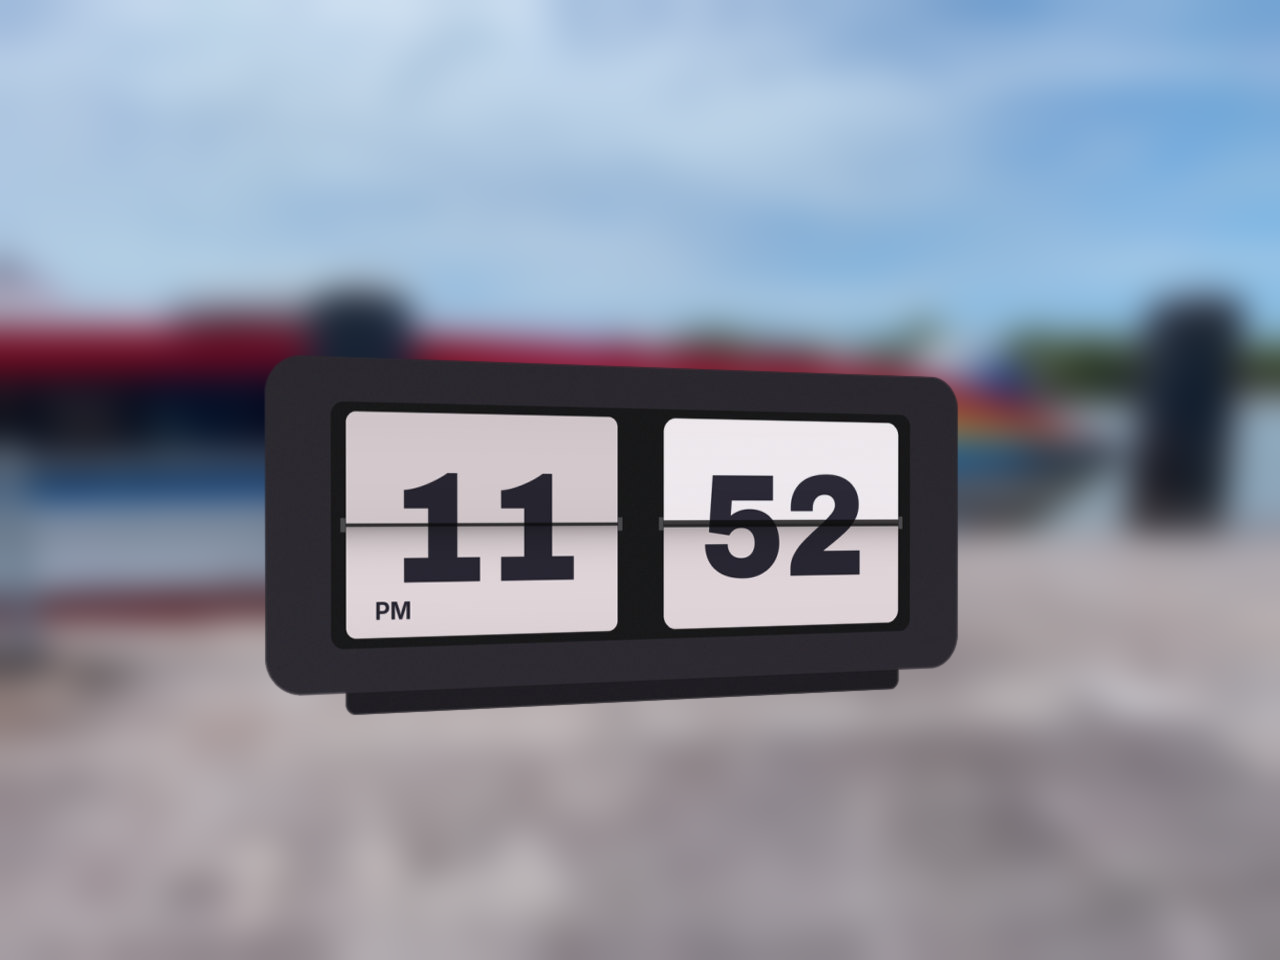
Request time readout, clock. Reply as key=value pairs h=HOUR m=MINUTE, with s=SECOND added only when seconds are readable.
h=11 m=52
